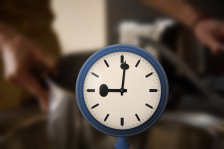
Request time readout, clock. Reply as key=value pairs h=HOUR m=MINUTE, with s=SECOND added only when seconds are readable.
h=9 m=1
